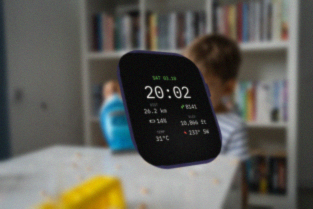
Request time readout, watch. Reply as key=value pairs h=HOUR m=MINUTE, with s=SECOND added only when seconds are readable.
h=20 m=2
